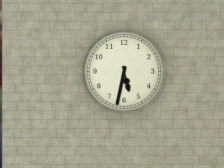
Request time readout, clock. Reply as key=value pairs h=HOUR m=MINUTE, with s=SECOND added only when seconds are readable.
h=5 m=32
